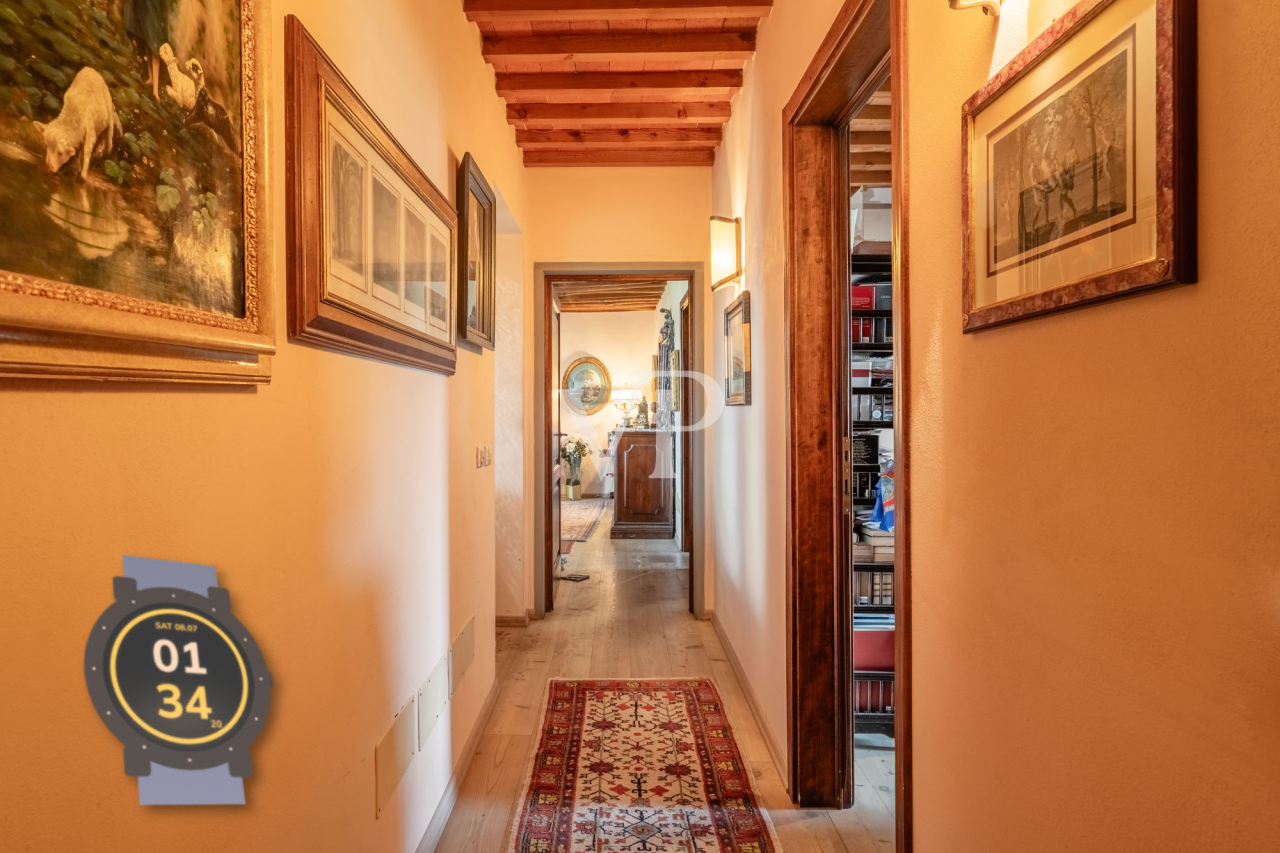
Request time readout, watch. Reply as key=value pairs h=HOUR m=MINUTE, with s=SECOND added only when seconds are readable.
h=1 m=34
